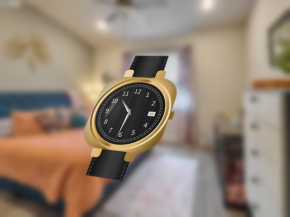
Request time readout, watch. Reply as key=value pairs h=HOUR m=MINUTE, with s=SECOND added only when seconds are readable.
h=10 m=31
